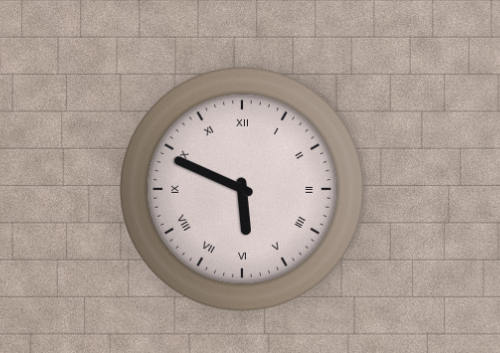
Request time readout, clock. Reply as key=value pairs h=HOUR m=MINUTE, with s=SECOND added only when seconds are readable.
h=5 m=49
